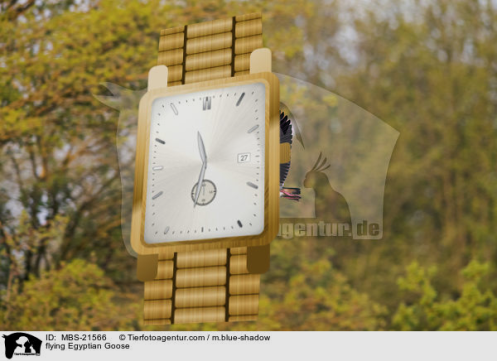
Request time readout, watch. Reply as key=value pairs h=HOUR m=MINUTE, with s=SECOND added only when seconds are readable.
h=11 m=32
